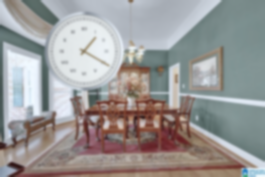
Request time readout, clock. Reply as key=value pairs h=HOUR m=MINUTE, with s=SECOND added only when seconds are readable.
h=1 m=20
